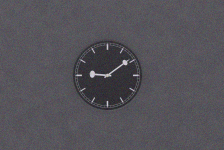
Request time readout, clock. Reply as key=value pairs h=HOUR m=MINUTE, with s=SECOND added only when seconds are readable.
h=9 m=9
